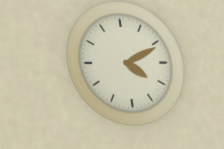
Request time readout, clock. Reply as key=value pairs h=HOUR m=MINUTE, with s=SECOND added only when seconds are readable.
h=4 m=11
